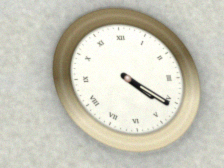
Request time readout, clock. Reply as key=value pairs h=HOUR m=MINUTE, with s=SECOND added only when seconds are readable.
h=4 m=21
